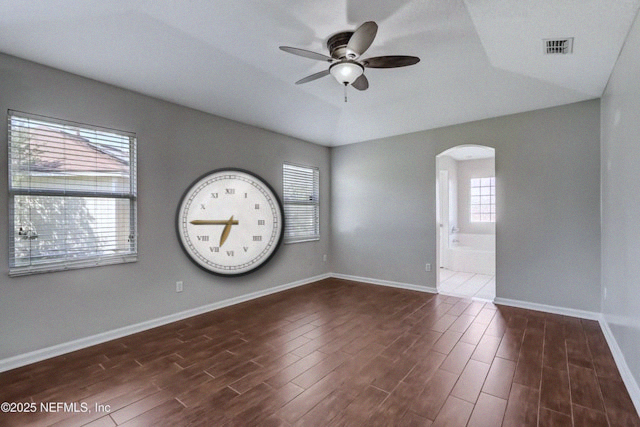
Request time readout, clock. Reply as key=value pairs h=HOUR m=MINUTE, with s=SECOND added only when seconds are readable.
h=6 m=45
